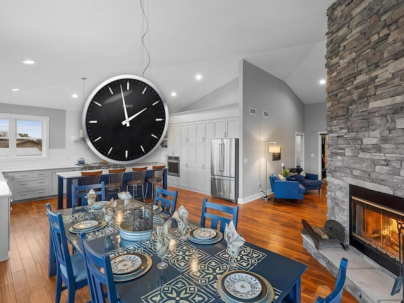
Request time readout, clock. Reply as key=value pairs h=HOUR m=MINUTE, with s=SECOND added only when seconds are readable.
h=1 m=58
